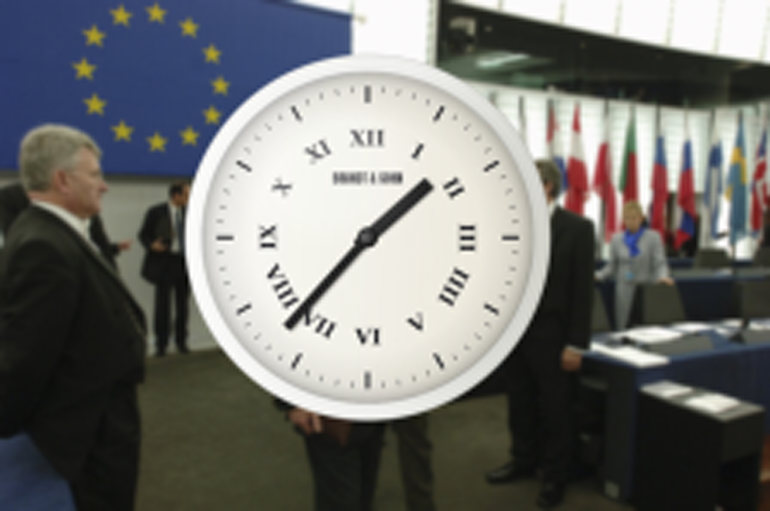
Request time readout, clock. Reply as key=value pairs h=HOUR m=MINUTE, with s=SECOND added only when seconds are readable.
h=1 m=37
